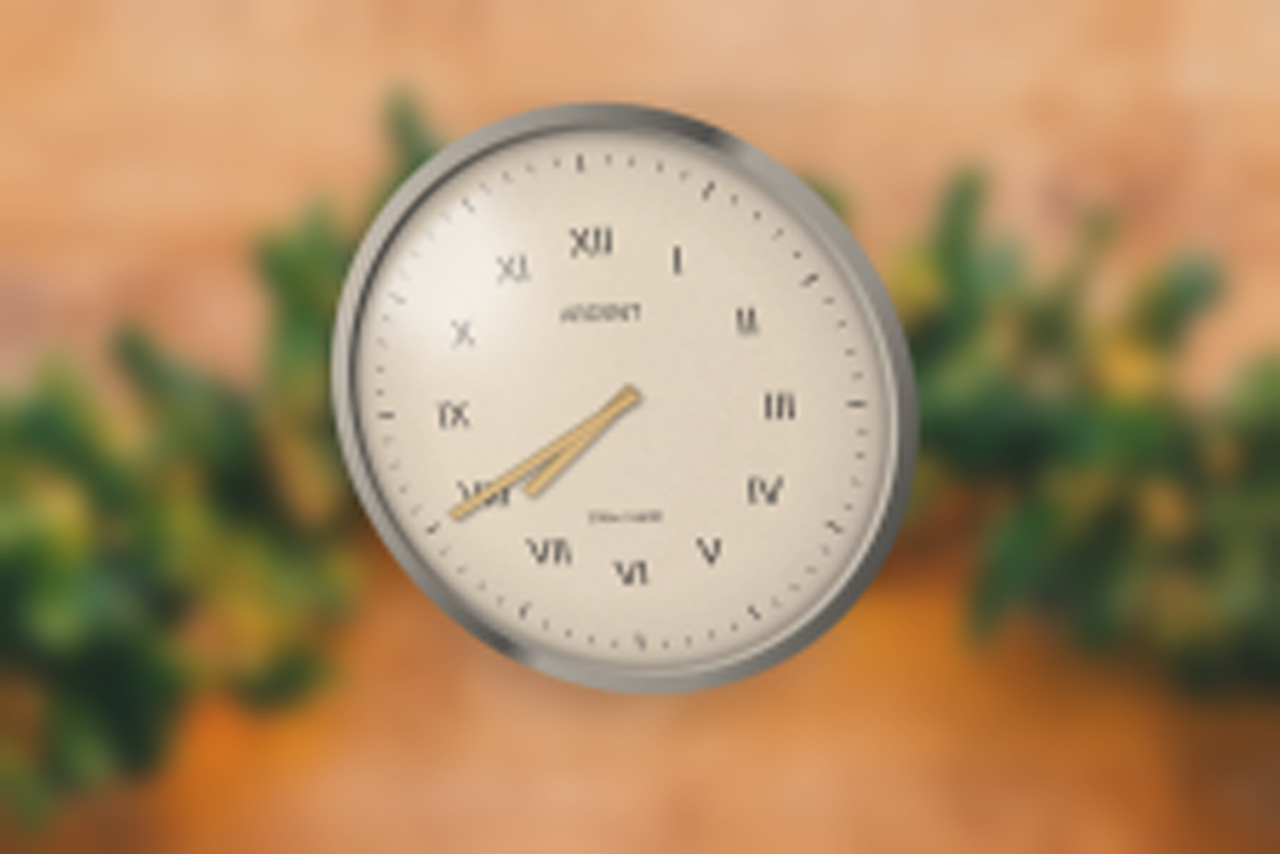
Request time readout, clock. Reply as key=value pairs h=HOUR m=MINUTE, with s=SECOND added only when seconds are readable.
h=7 m=40
